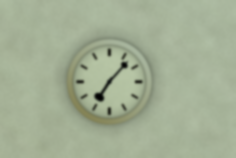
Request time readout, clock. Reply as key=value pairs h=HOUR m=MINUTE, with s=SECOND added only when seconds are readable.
h=7 m=7
